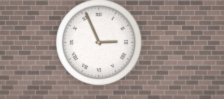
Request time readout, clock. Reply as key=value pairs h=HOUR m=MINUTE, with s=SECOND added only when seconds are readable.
h=2 m=56
